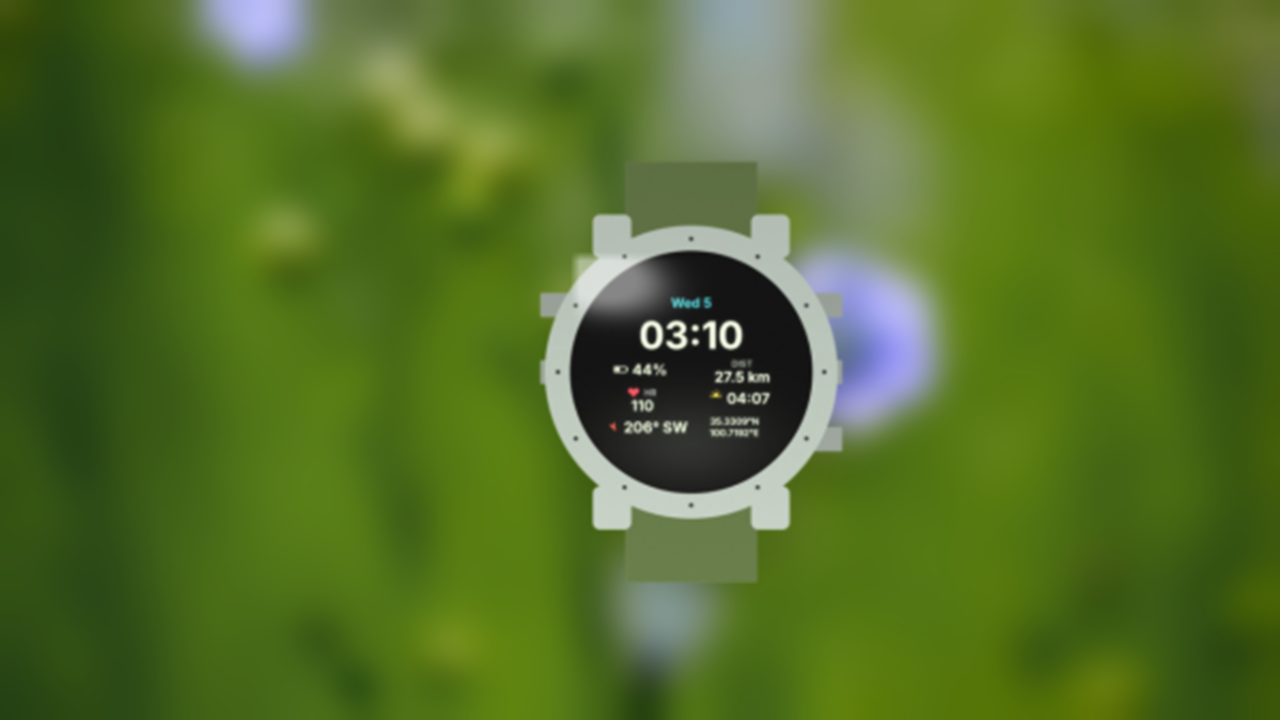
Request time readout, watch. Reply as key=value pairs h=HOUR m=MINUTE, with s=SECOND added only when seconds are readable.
h=3 m=10
